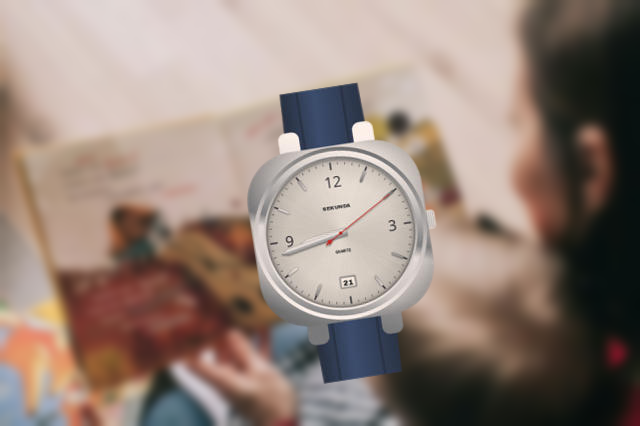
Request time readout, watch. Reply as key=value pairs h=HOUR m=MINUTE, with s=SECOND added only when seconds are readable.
h=8 m=43 s=10
